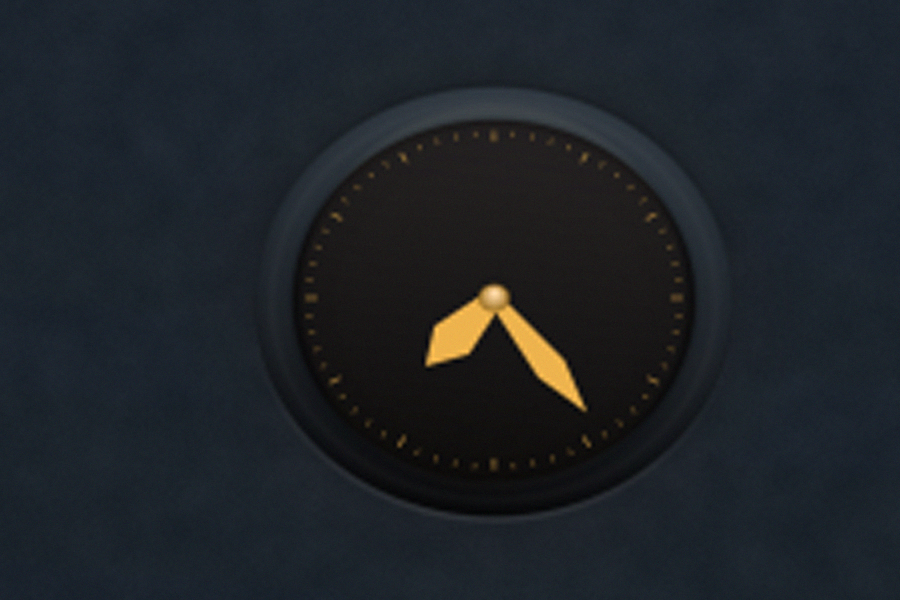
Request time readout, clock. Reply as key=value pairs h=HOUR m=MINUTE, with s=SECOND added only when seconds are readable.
h=7 m=24
